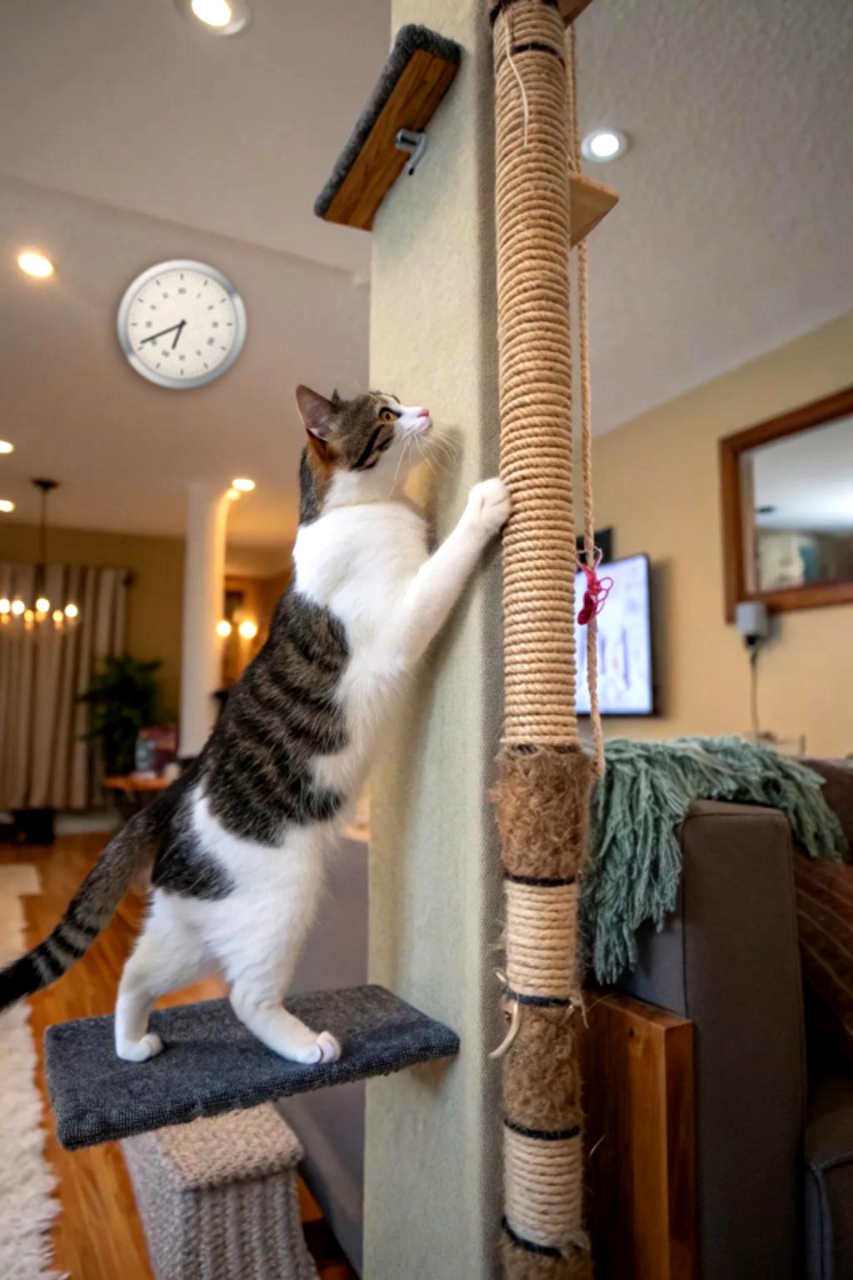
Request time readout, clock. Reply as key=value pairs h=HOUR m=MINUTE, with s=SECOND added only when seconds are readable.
h=6 m=41
